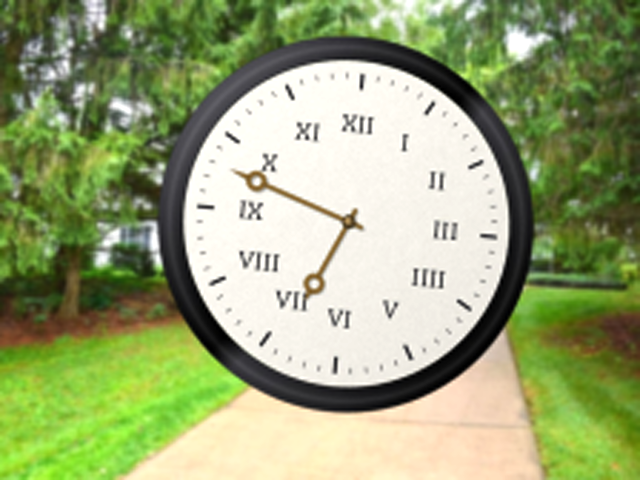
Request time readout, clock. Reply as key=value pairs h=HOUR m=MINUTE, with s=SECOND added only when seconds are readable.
h=6 m=48
